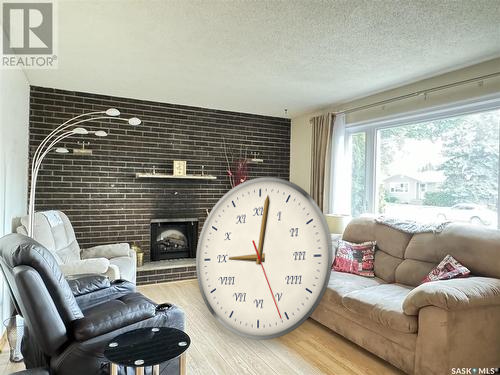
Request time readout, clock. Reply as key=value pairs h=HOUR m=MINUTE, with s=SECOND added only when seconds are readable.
h=9 m=1 s=26
